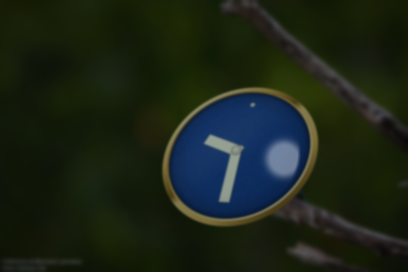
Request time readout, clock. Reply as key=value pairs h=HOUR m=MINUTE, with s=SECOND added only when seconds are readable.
h=9 m=29
